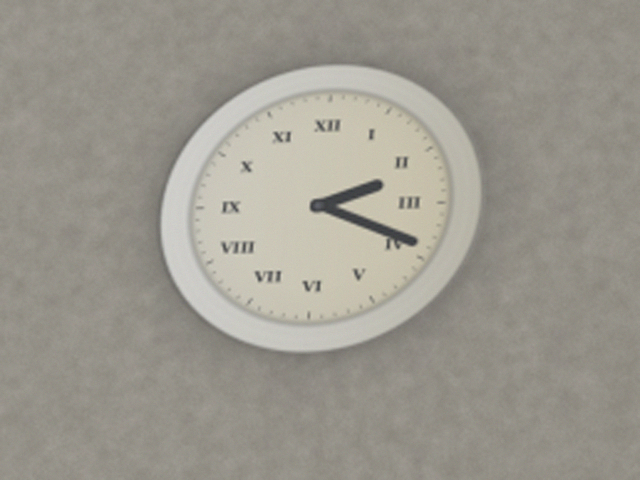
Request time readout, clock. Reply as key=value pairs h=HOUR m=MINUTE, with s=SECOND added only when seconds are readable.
h=2 m=19
